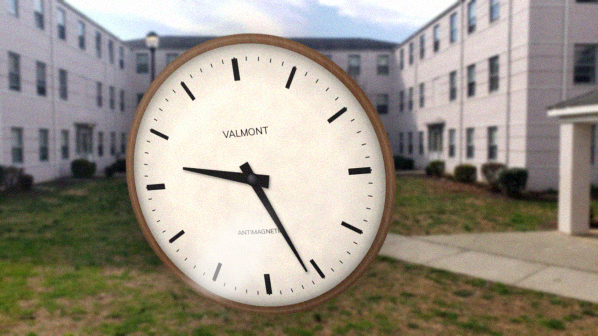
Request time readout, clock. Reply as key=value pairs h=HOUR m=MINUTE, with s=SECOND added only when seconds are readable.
h=9 m=26
